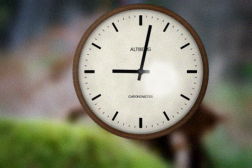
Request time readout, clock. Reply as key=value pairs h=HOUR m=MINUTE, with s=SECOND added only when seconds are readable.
h=9 m=2
